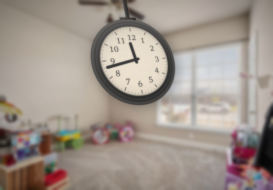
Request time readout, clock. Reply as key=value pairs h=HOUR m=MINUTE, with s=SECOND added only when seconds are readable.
h=11 m=43
